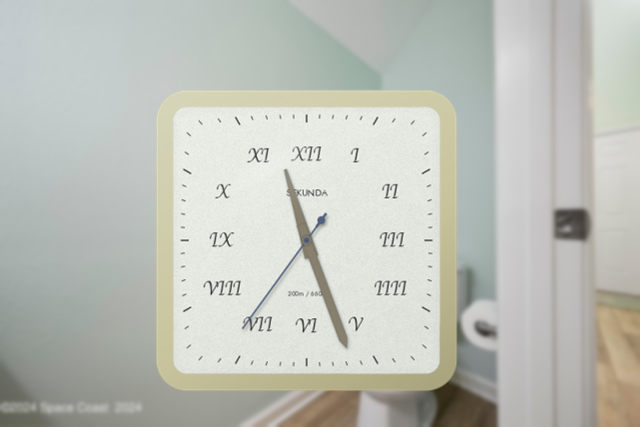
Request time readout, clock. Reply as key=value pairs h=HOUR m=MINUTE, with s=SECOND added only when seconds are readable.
h=11 m=26 s=36
